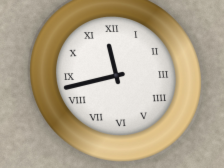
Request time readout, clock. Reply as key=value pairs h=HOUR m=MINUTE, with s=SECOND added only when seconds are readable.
h=11 m=43
